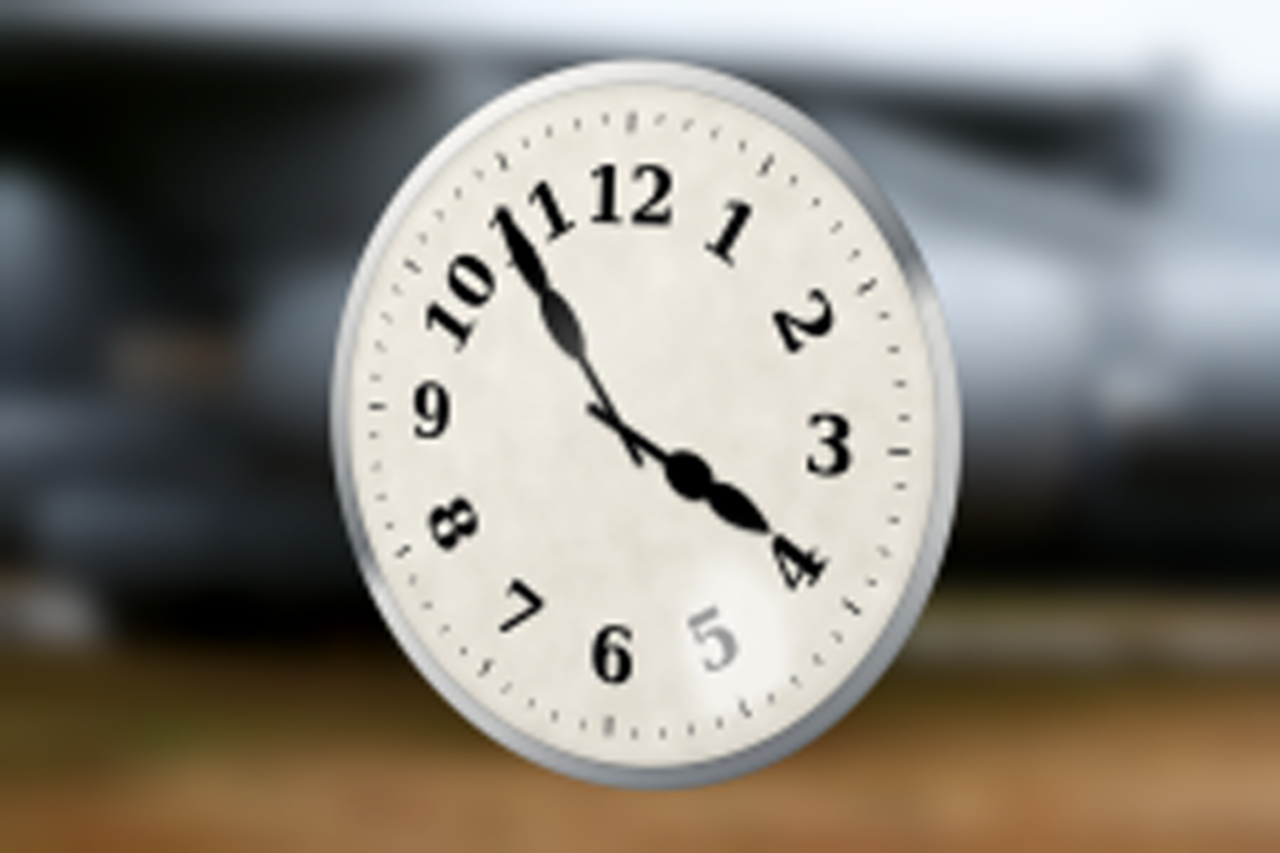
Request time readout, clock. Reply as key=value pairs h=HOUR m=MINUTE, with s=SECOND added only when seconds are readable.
h=3 m=54
